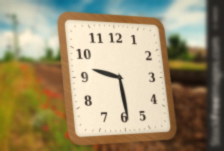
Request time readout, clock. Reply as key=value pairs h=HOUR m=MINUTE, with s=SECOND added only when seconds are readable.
h=9 m=29
